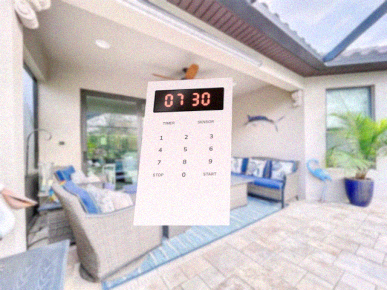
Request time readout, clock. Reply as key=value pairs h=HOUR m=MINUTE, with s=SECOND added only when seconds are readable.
h=7 m=30
